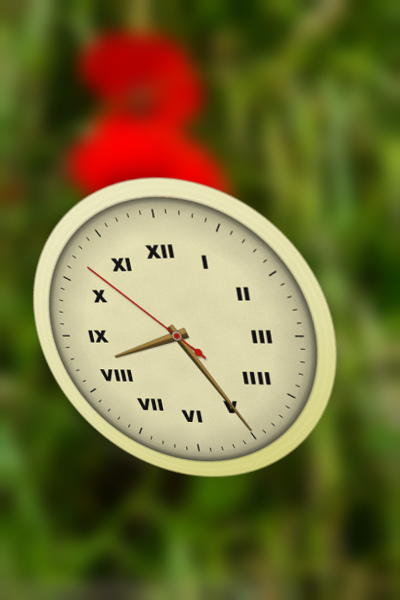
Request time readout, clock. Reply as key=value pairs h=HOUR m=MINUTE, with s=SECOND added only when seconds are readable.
h=8 m=24 s=52
